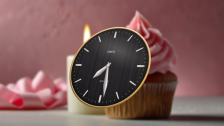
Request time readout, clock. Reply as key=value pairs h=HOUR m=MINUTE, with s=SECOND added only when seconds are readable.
h=7 m=29
